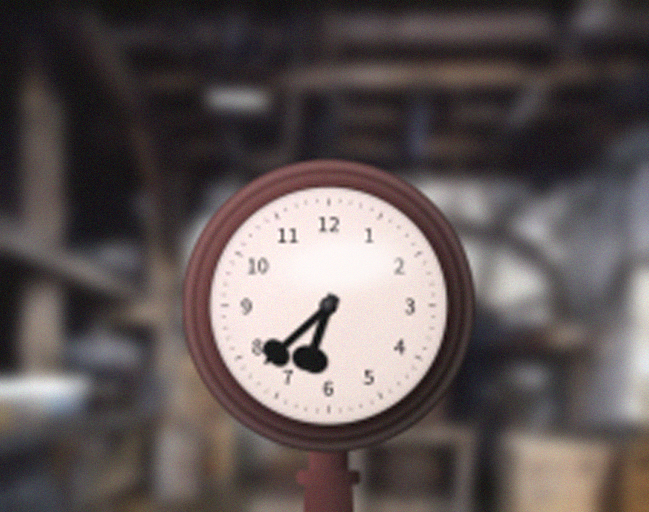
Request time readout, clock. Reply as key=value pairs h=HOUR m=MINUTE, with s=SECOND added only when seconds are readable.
h=6 m=38
